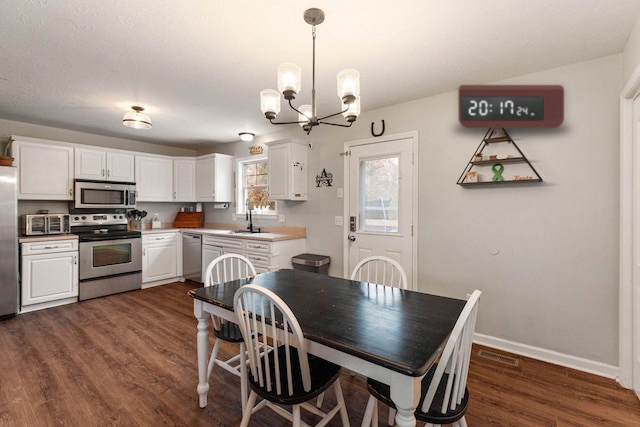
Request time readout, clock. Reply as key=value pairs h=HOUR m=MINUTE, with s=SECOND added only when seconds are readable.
h=20 m=17
